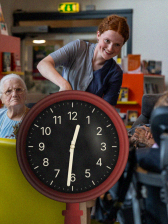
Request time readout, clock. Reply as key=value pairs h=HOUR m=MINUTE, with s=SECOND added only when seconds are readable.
h=12 m=31
